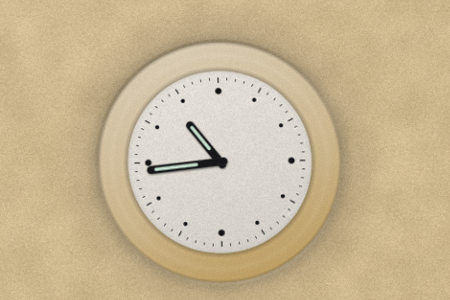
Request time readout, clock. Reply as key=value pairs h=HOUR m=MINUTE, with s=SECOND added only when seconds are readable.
h=10 m=44
